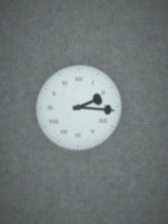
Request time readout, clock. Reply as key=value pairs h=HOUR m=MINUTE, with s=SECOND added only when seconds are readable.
h=2 m=16
